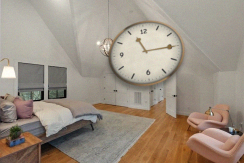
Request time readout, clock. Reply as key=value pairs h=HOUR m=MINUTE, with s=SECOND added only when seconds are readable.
h=11 m=15
